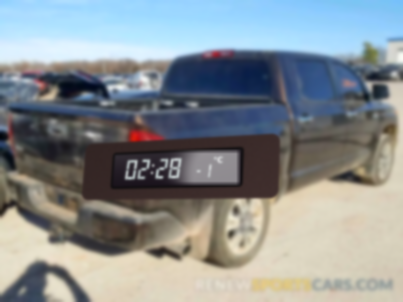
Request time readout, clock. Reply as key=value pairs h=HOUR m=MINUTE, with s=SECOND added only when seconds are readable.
h=2 m=28
